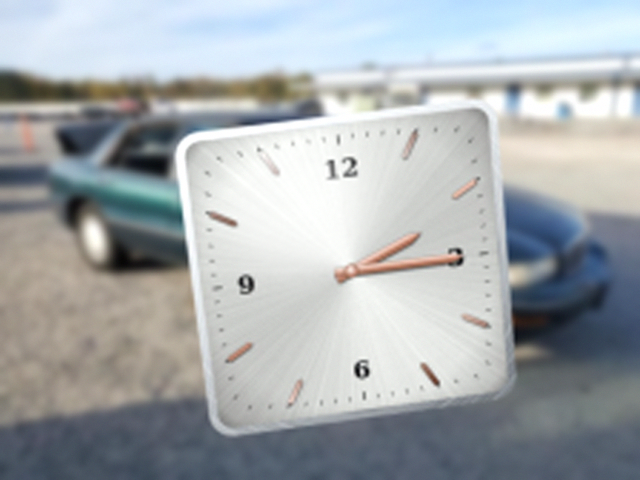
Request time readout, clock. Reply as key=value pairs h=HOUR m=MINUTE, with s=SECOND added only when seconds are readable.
h=2 m=15
